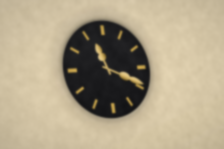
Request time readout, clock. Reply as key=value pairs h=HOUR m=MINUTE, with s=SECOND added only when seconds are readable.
h=11 m=19
